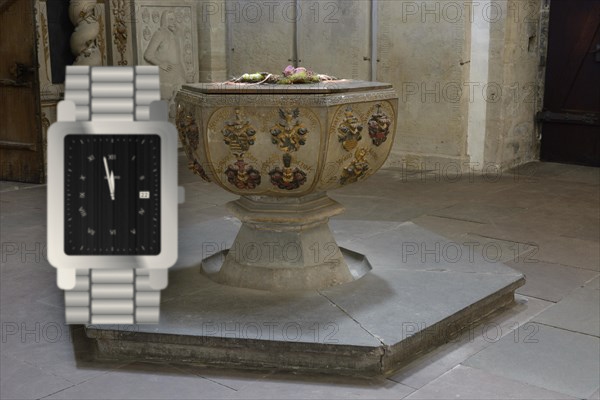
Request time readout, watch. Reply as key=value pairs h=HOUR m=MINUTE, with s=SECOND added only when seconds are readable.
h=11 m=58
